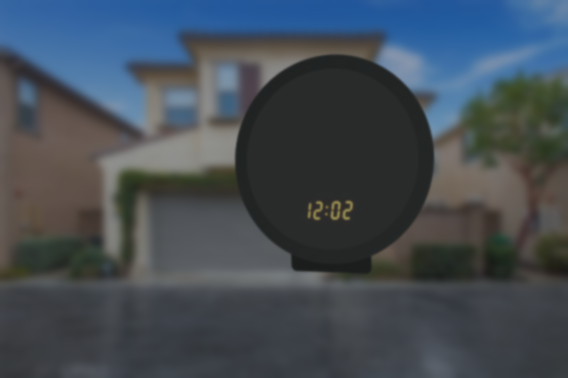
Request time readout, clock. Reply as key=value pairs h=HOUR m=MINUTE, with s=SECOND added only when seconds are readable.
h=12 m=2
